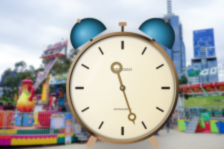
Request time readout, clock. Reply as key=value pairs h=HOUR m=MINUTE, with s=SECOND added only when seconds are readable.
h=11 m=27
